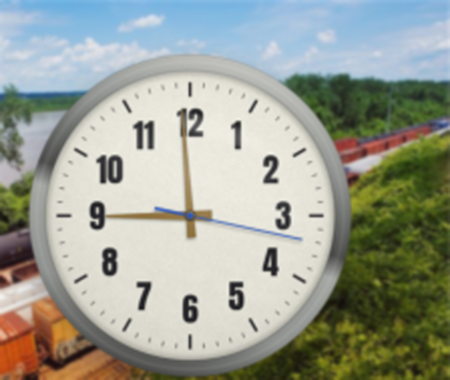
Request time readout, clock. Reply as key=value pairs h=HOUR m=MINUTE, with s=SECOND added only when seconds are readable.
h=8 m=59 s=17
